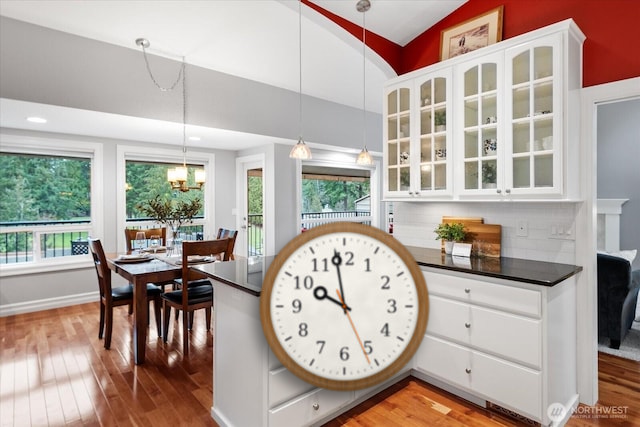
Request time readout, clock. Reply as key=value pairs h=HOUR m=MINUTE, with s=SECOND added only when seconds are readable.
h=9 m=58 s=26
